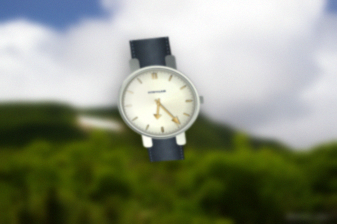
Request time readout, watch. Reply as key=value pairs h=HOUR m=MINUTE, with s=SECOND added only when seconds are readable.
h=6 m=24
